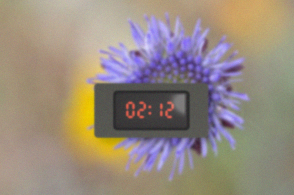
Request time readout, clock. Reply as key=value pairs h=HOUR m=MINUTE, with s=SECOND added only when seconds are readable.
h=2 m=12
